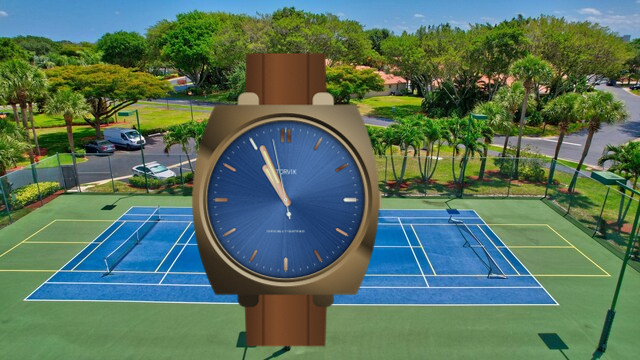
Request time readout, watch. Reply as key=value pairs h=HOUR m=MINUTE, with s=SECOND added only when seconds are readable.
h=10 m=55 s=58
